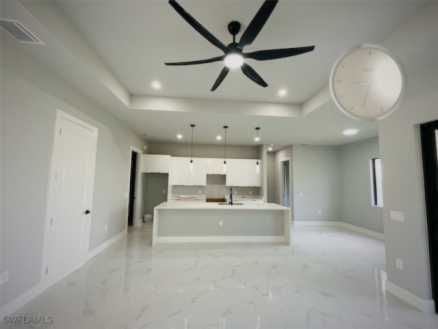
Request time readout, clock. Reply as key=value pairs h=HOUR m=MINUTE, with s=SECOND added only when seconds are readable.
h=8 m=32
